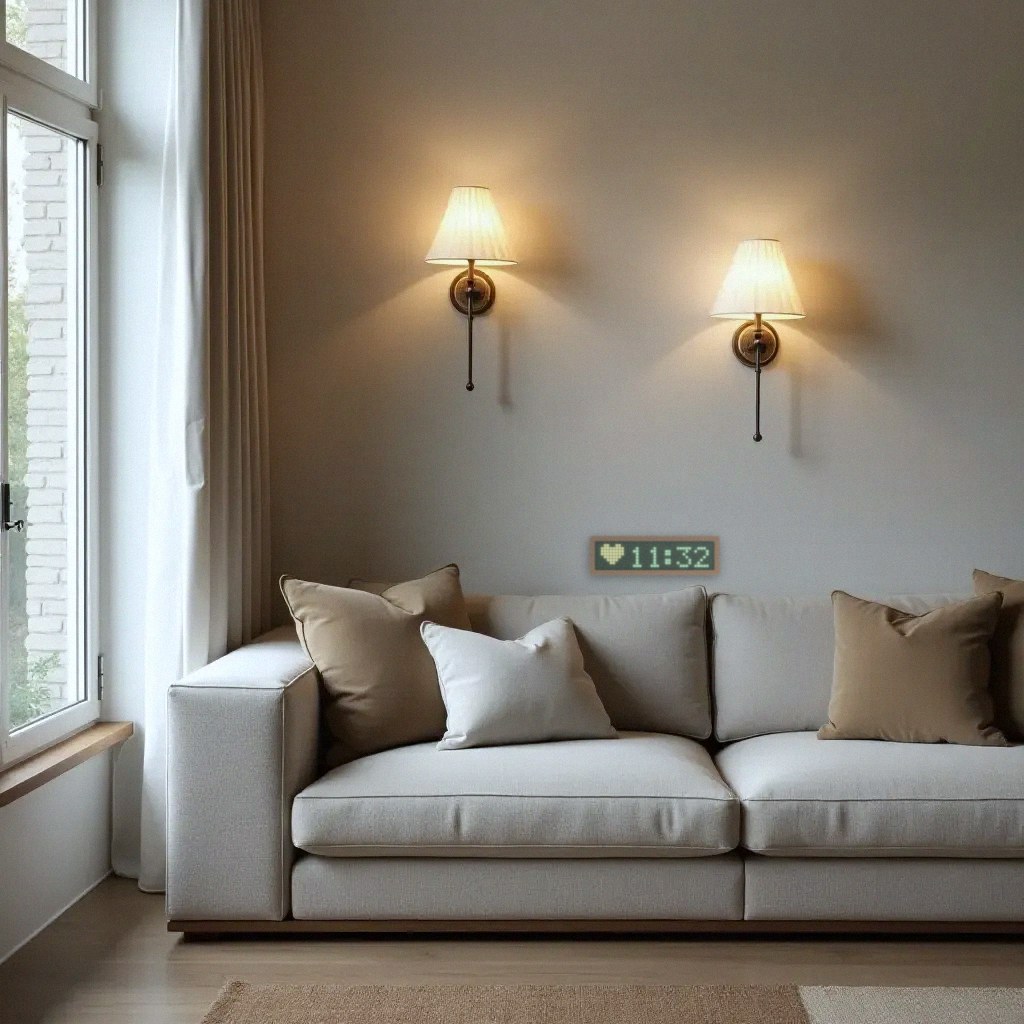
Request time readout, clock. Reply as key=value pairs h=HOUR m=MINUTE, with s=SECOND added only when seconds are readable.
h=11 m=32
